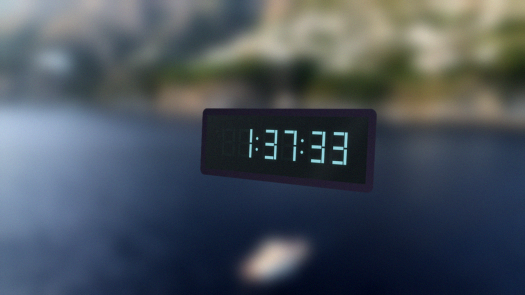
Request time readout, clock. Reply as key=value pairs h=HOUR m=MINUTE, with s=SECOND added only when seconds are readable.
h=1 m=37 s=33
